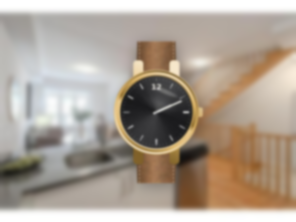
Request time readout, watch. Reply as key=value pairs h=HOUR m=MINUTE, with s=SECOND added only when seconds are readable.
h=2 m=11
